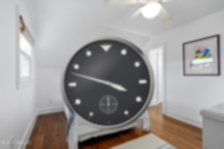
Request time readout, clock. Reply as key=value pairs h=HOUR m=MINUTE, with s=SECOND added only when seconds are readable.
h=3 m=48
